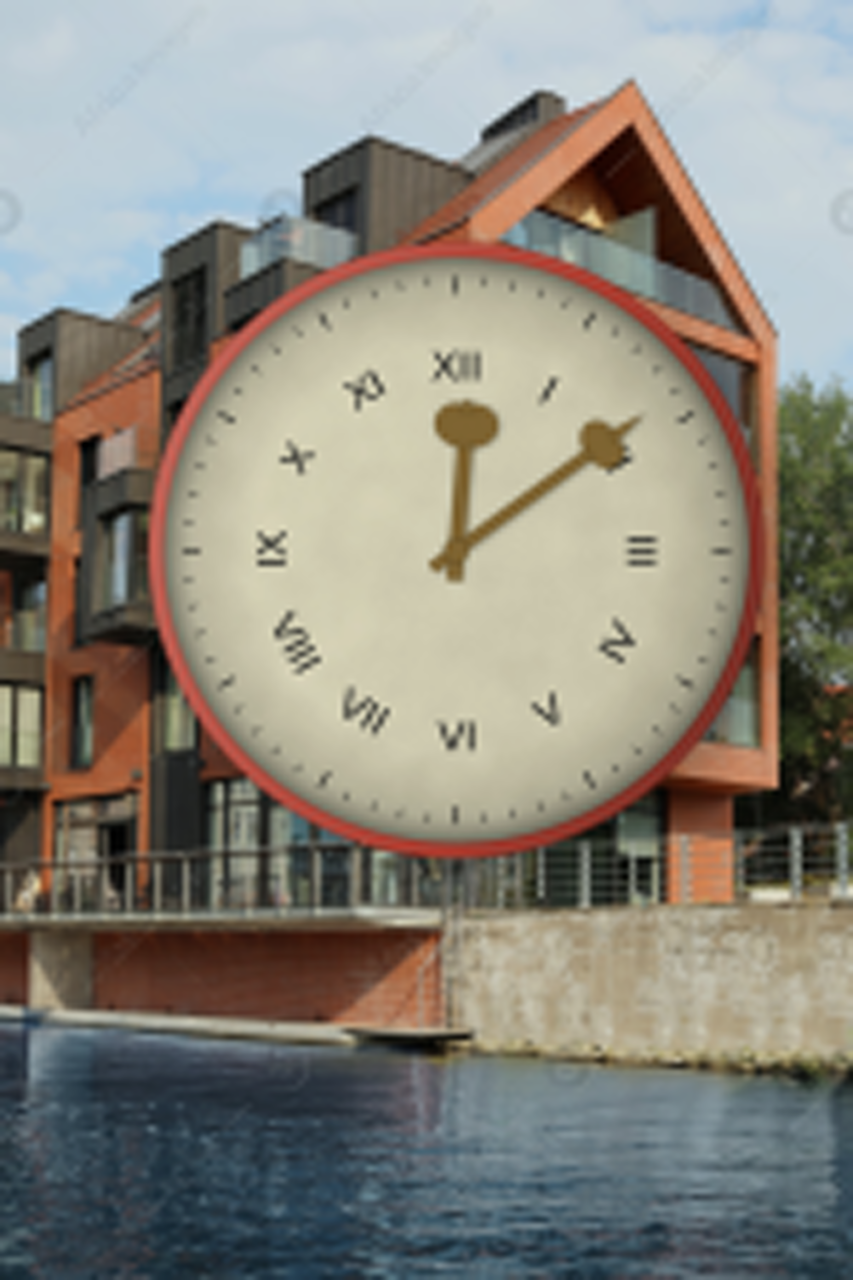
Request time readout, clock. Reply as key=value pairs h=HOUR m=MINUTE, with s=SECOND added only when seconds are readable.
h=12 m=9
